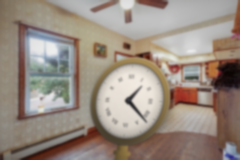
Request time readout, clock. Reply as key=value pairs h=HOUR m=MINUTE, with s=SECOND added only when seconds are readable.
h=1 m=22
